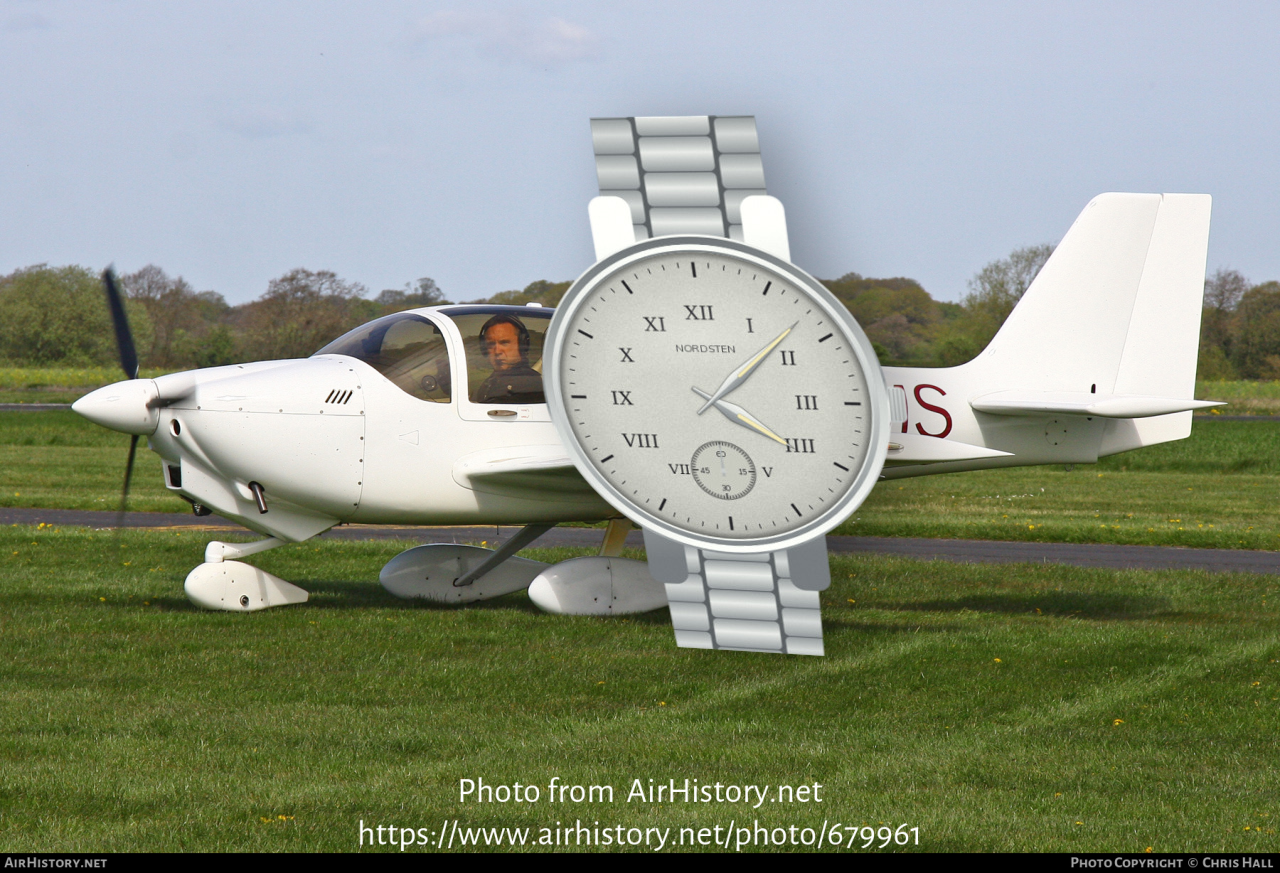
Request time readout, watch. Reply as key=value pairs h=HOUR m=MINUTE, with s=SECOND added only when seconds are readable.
h=4 m=8
